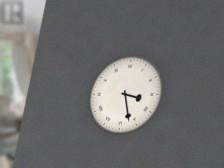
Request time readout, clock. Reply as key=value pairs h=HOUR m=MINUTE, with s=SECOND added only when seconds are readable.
h=3 m=27
